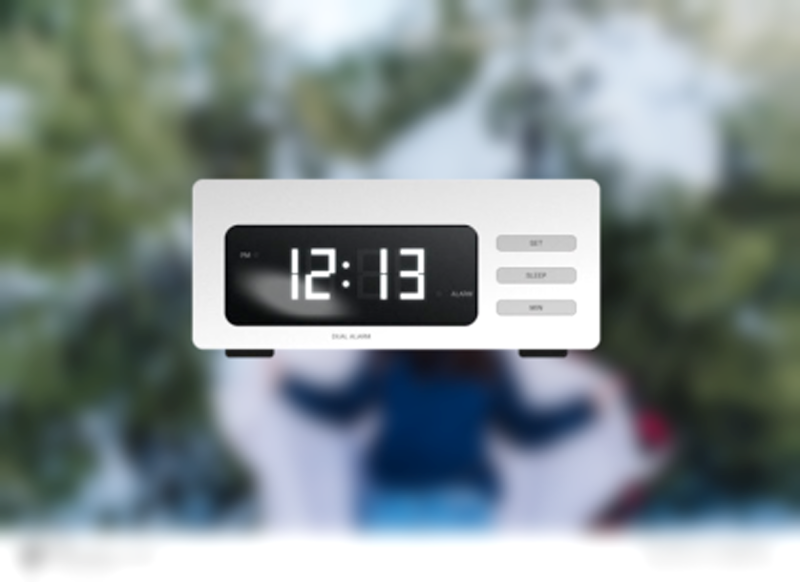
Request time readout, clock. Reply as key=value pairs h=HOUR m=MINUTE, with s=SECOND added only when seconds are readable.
h=12 m=13
